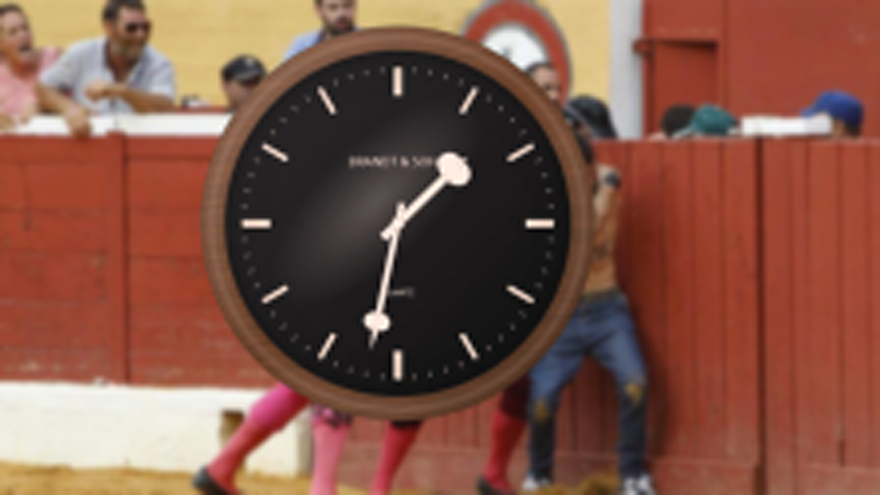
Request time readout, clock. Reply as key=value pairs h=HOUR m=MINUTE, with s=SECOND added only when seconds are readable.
h=1 m=32
